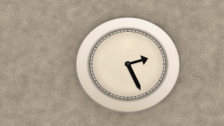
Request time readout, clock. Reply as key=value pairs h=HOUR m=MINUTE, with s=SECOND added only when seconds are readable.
h=2 m=26
